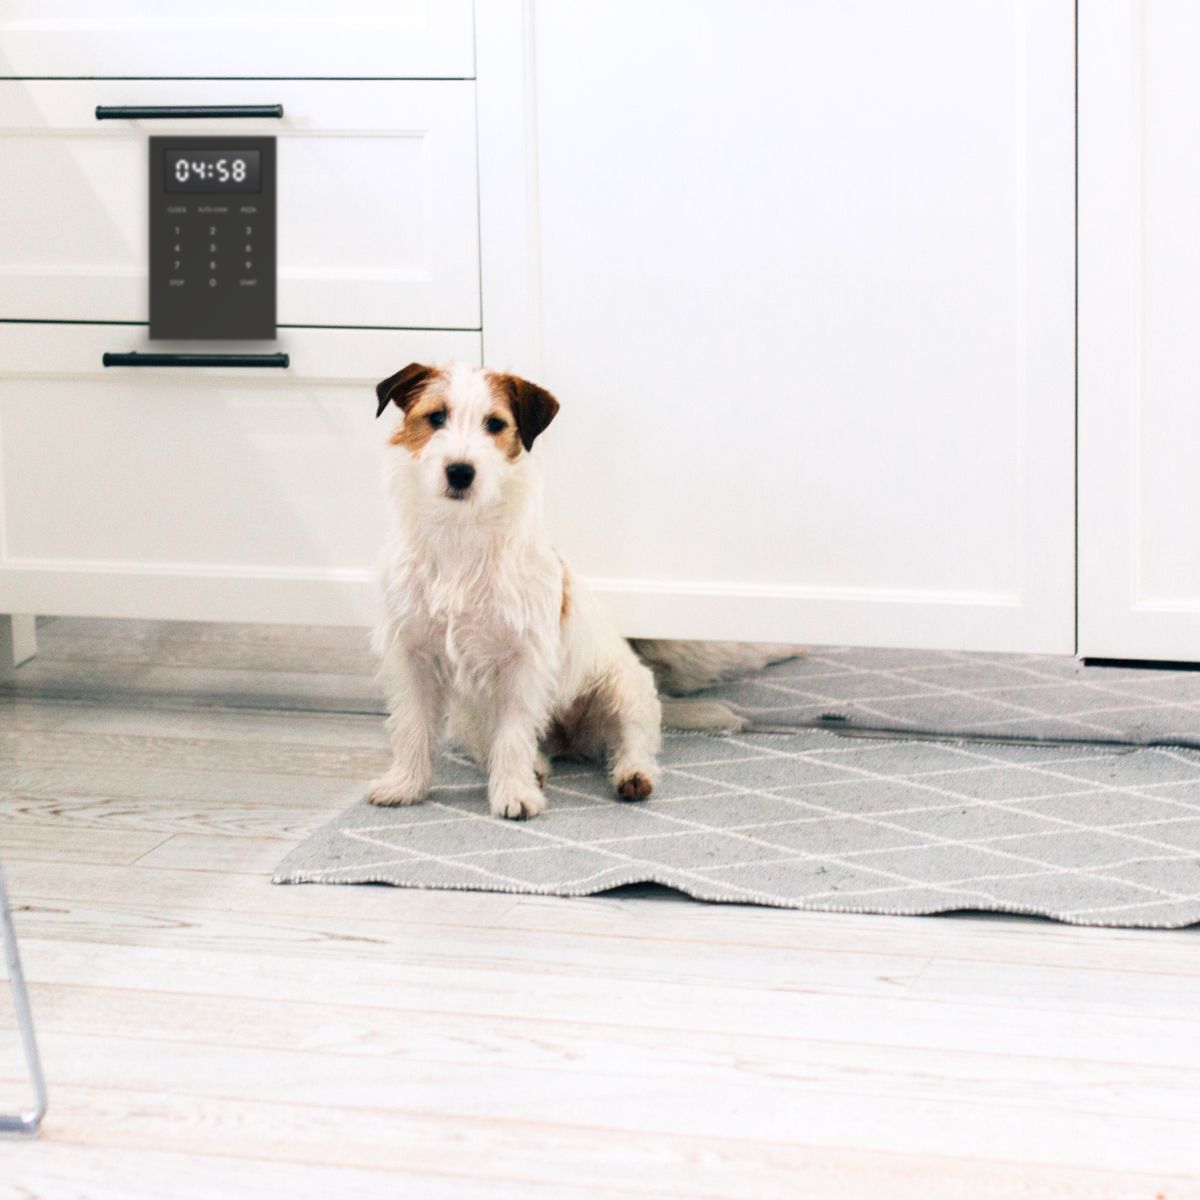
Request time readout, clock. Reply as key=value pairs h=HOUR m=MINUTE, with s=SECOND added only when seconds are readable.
h=4 m=58
